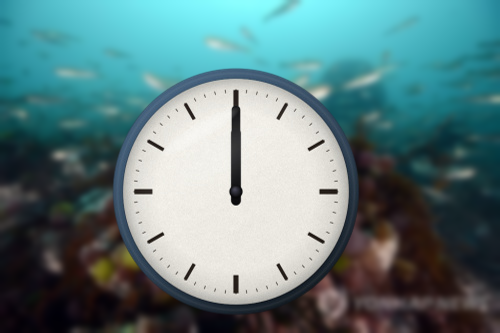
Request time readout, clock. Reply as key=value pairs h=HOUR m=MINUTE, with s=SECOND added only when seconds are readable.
h=12 m=0
